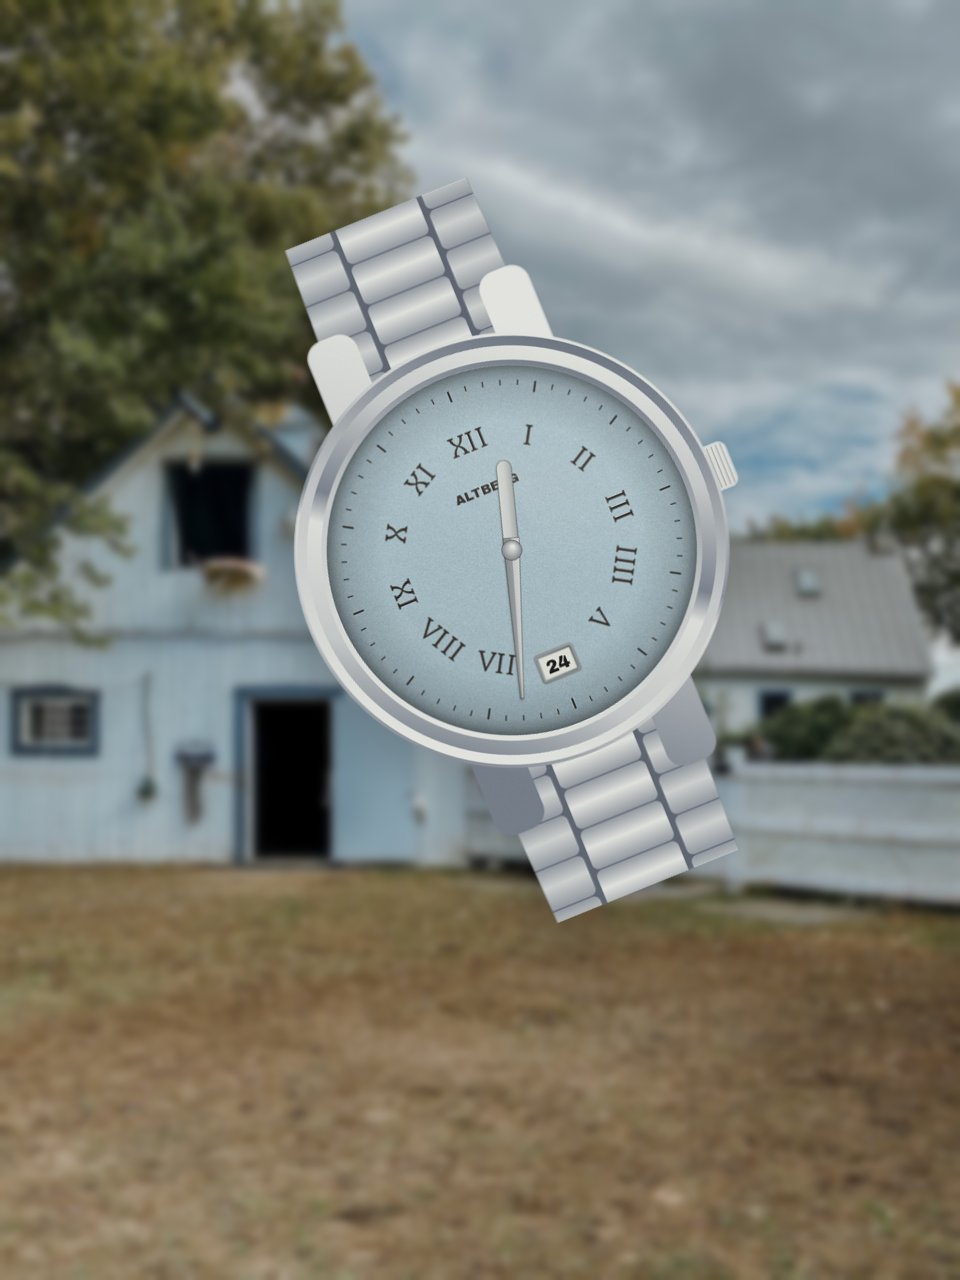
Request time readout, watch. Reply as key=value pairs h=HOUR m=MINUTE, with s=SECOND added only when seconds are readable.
h=12 m=33
